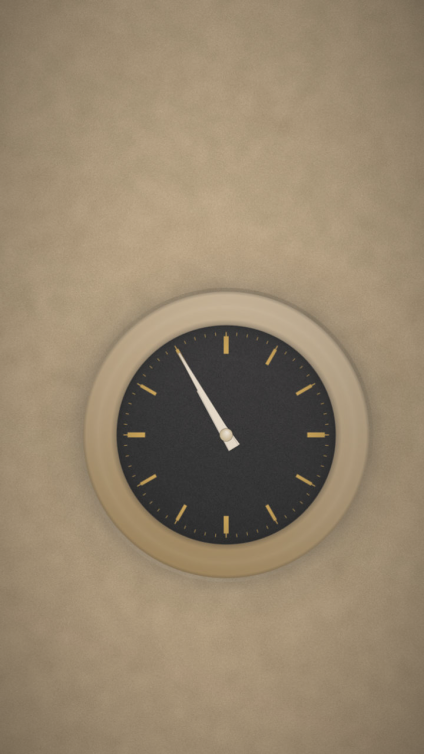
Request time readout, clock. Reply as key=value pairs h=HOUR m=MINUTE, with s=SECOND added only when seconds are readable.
h=10 m=55
